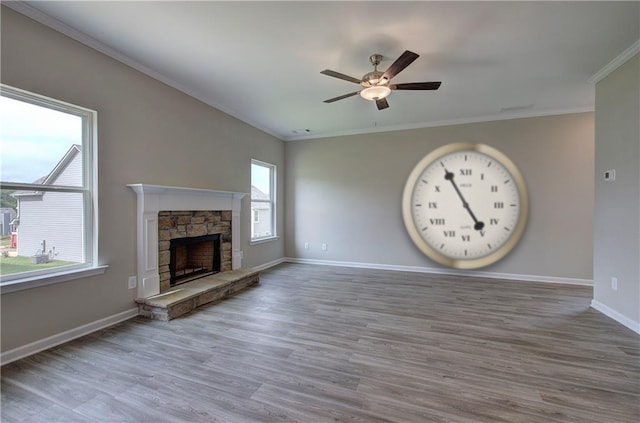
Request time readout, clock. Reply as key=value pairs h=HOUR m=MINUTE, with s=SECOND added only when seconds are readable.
h=4 m=55
